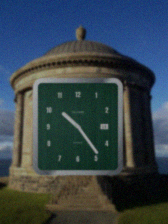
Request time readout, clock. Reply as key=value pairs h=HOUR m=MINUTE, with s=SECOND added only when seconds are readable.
h=10 m=24
